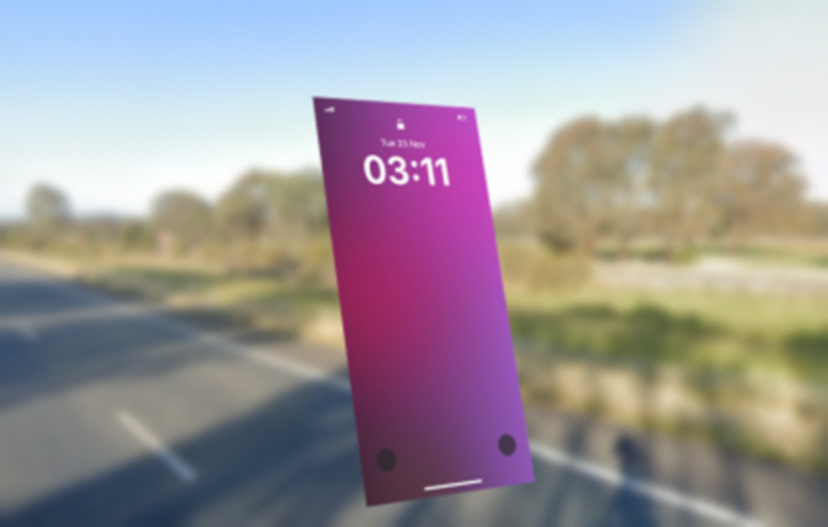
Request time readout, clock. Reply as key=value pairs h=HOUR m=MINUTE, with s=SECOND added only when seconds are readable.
h=3 m=11
